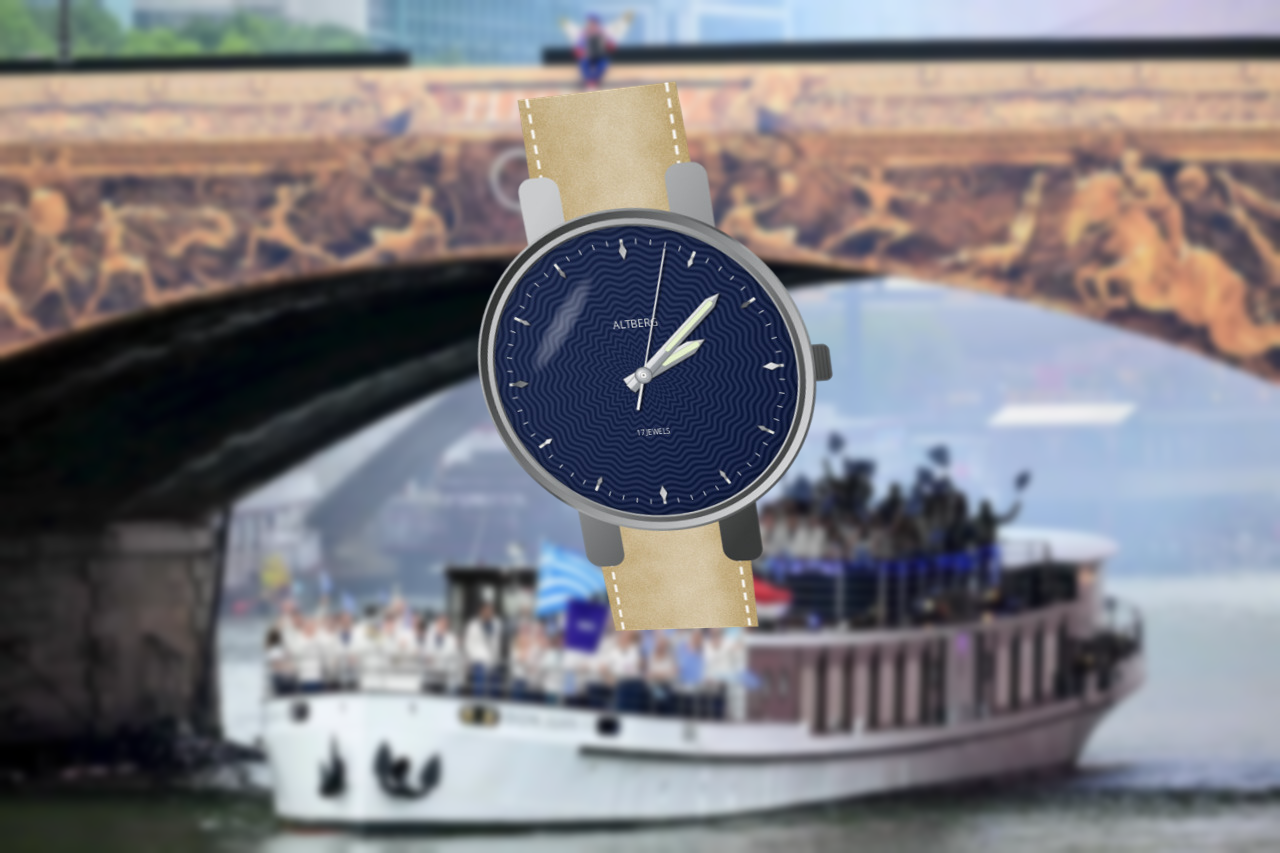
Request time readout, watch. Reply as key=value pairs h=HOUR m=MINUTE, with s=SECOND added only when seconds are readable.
h=2 m=8 s=3
